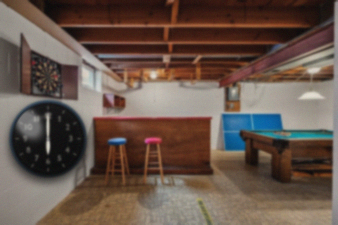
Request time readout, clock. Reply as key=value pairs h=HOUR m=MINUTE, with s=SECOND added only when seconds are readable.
h=6 m=0
